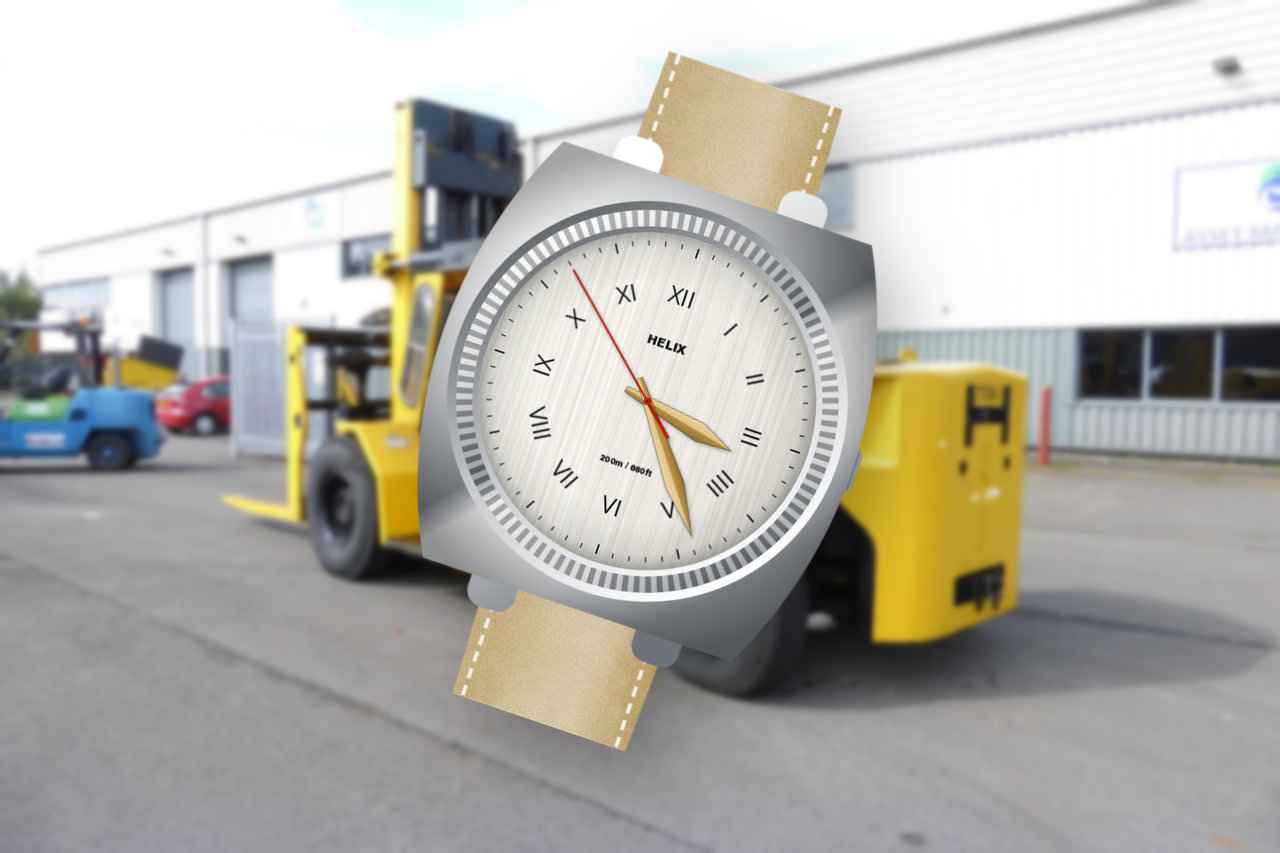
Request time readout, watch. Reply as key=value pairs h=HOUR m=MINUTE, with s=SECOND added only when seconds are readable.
h=3 m=23 s=52
